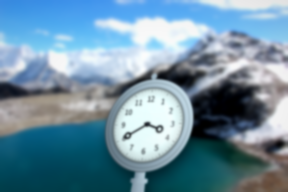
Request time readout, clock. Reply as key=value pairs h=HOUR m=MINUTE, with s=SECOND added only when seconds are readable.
h=3 m=40
